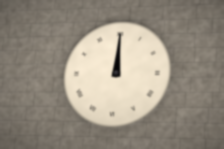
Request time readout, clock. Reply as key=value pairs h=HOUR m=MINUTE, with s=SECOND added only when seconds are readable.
h=12 m=0
